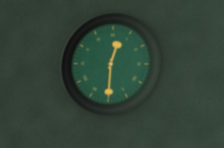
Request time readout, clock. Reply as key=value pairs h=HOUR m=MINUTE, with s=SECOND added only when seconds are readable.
h=12 m=30
